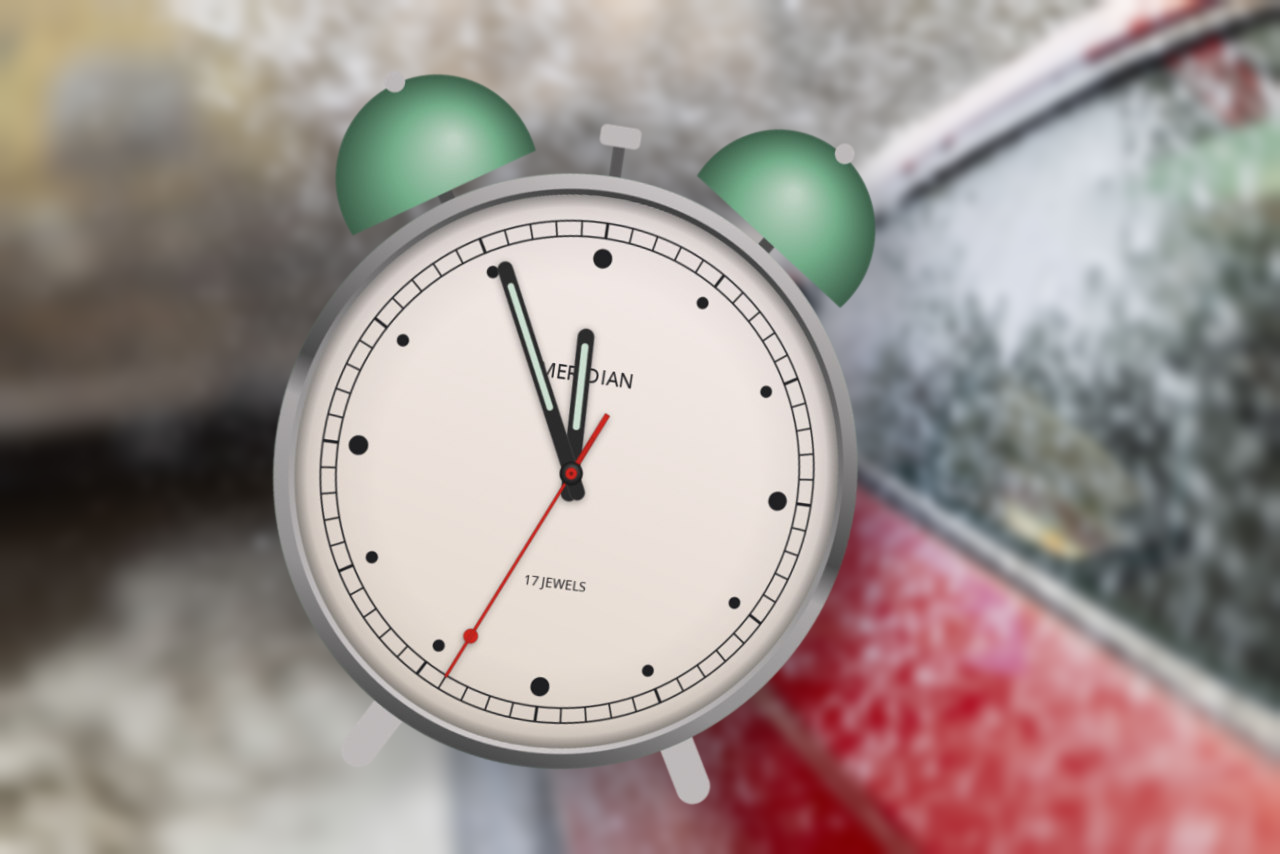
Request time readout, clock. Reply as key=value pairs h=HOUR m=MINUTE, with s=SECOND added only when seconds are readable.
h=11 m=55 s=34
